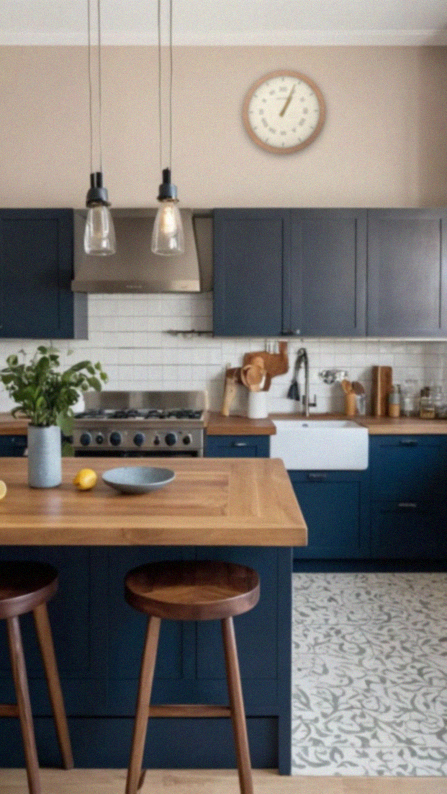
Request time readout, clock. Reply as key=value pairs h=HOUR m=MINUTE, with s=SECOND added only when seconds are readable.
h=1 m=4
